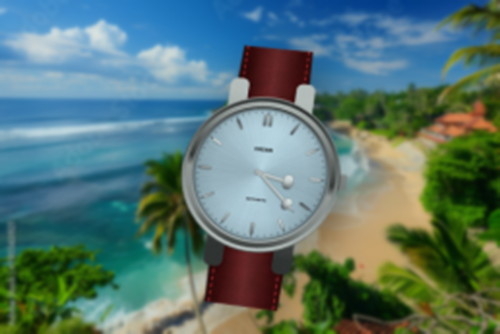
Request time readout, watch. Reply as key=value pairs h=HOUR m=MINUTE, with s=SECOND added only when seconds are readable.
h=3 m=22
